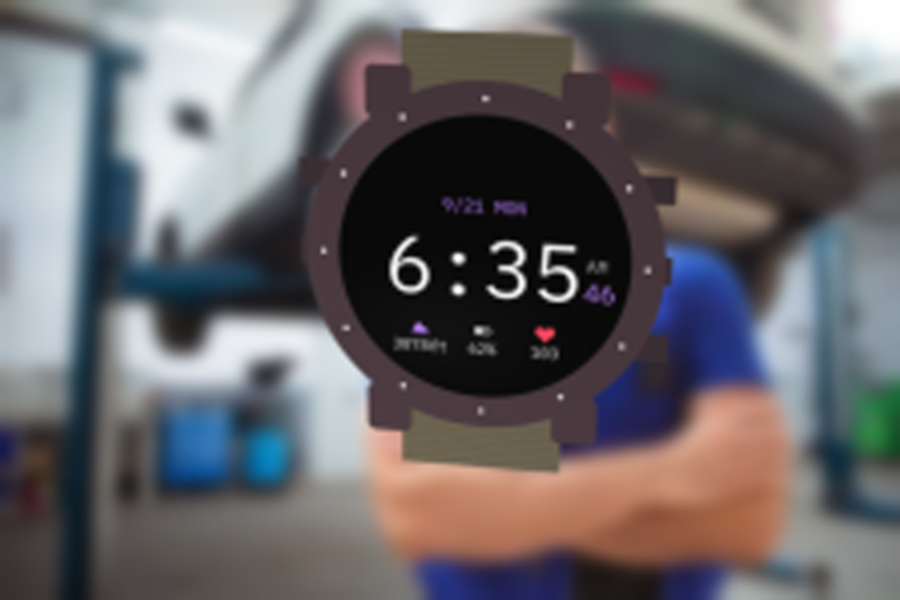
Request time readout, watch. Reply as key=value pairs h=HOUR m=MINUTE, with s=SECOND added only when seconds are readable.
h=6 m=35
